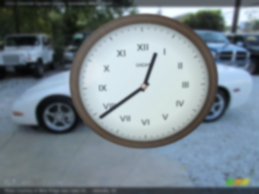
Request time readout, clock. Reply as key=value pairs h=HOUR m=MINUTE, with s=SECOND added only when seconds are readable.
h=12 m=39
